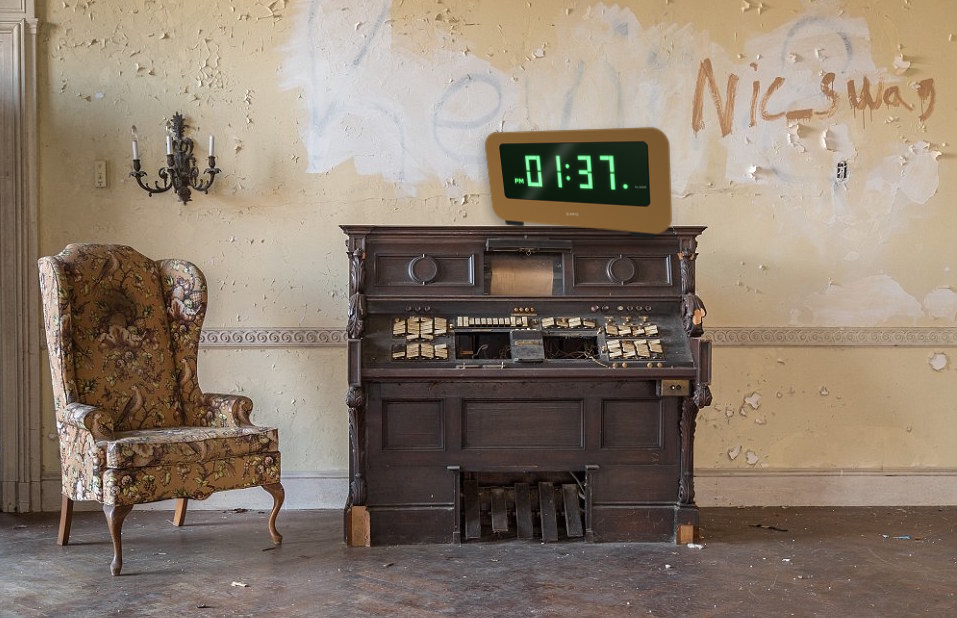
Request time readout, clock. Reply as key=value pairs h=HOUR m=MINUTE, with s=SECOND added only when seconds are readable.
h=1 m=37
